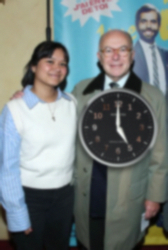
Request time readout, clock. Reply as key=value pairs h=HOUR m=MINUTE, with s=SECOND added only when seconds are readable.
h=5 m=0
